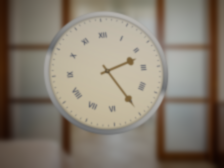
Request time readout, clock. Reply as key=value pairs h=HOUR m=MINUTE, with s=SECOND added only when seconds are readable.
h=2 m=25
